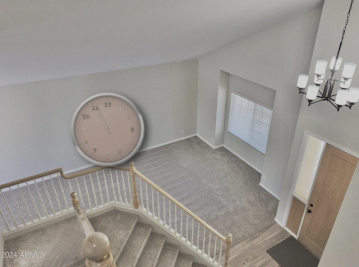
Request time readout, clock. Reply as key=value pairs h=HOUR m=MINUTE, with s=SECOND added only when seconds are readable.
h=10 m=56
